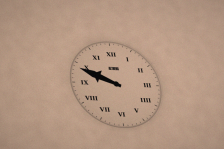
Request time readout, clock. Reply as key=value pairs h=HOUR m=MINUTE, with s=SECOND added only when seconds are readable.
h=9 m=49
